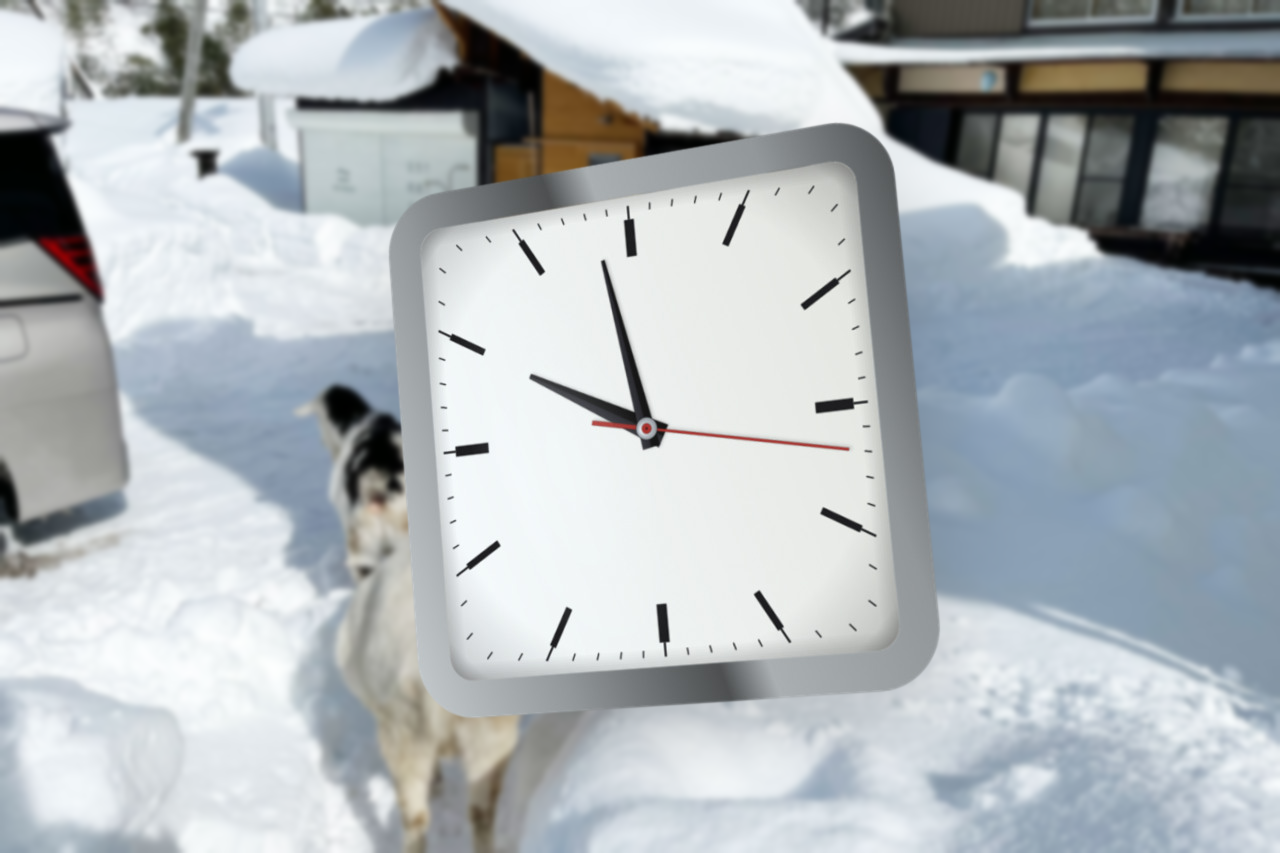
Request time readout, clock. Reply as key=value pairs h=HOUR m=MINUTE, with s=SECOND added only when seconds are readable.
h=9 m=58 s=17
